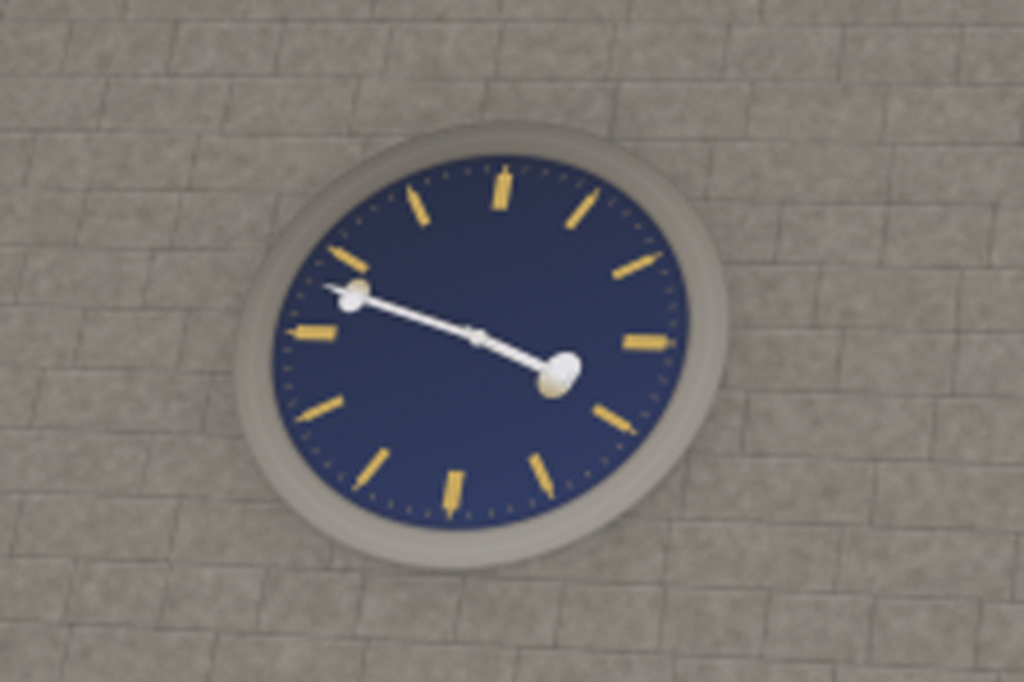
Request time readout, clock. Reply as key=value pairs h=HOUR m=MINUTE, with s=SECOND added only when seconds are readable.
h=3 m=48
